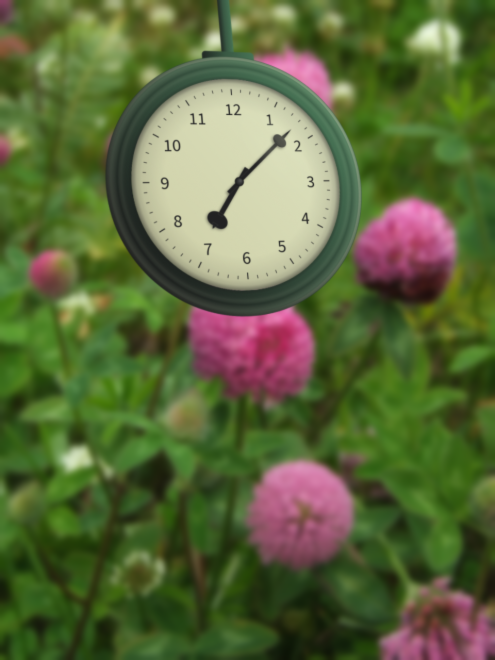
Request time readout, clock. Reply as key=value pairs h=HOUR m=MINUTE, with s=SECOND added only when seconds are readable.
h=7 m=8
